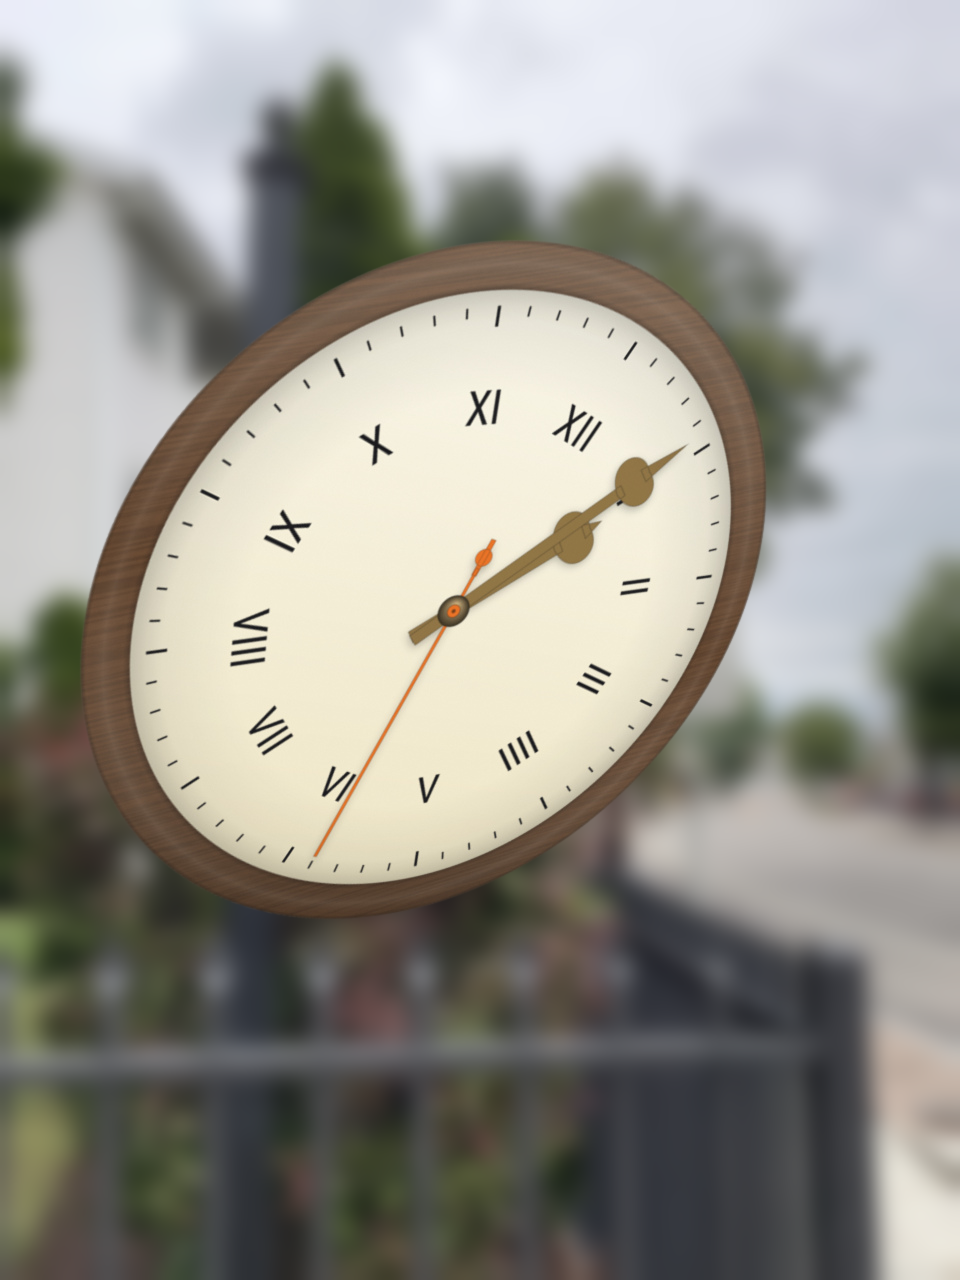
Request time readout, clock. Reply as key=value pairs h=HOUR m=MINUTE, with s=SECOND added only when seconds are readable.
h=1 m=4 s=29
